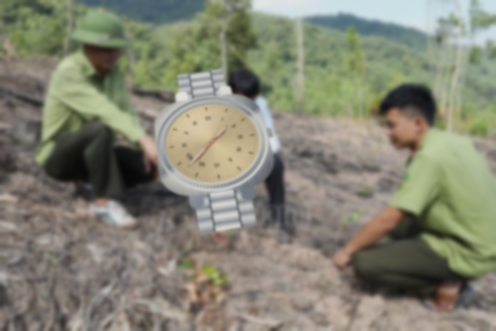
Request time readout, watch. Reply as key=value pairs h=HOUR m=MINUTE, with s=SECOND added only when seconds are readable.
h=1 m=38
